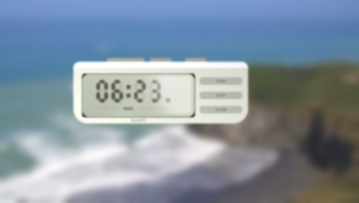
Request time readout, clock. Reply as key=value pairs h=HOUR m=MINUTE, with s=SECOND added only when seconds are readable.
h=6 m=23
